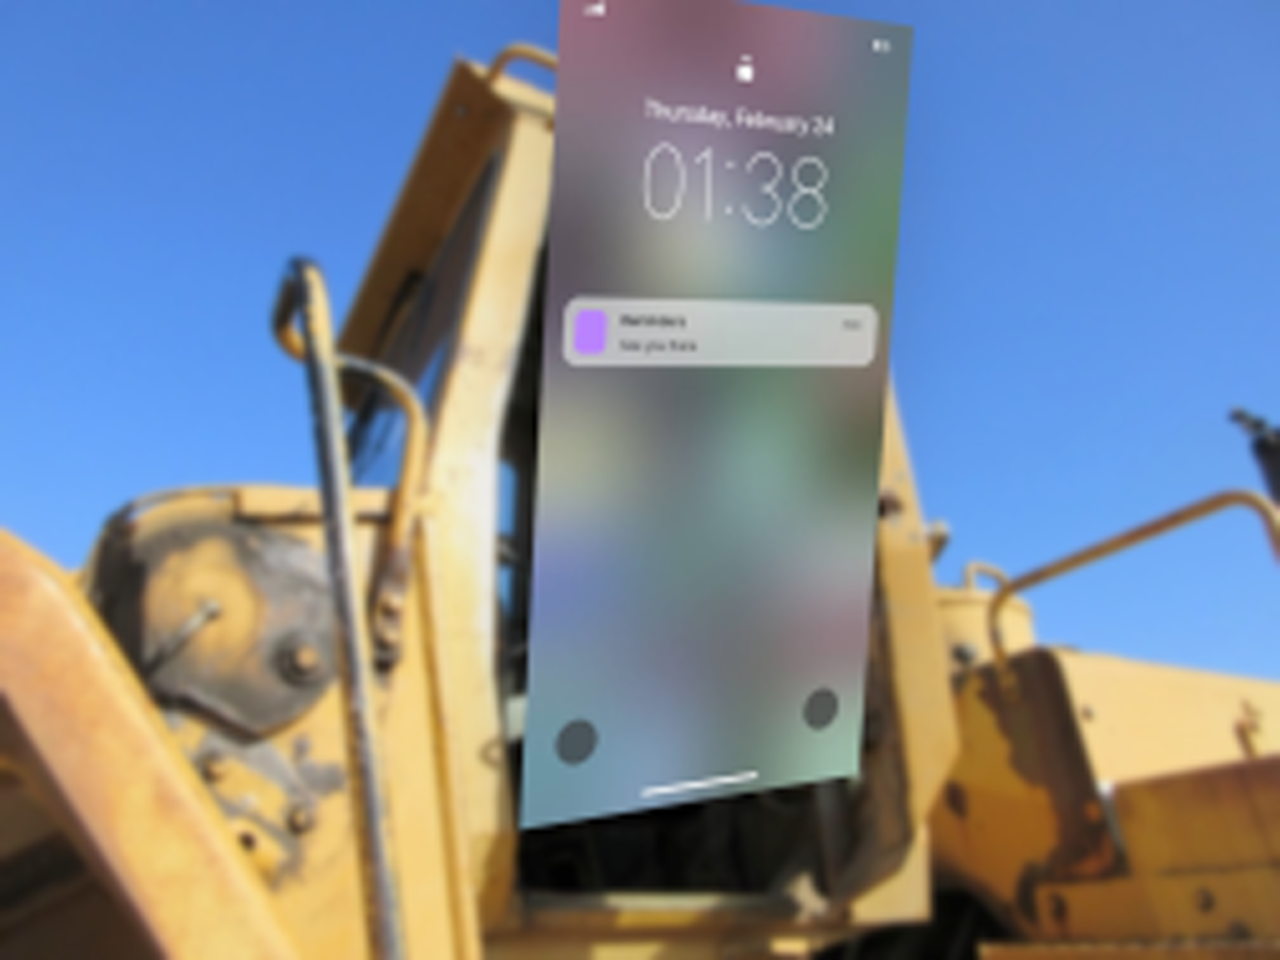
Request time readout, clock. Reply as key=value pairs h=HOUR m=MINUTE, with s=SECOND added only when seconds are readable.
h=1 m=38
